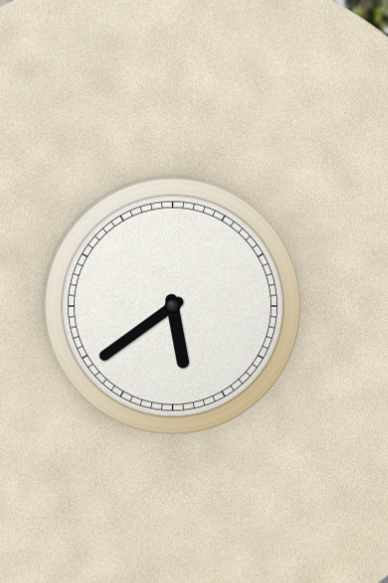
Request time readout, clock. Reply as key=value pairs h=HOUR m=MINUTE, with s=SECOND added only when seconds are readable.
h=5 m=39
